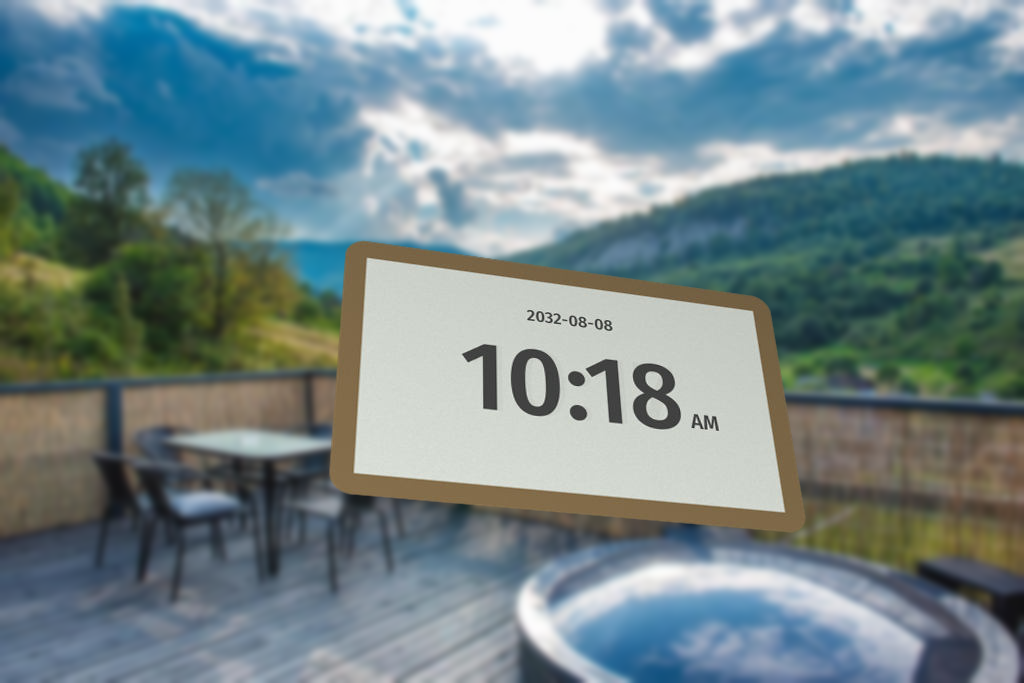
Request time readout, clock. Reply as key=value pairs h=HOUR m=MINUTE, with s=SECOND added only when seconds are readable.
h=10 m=18
